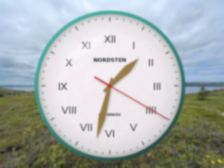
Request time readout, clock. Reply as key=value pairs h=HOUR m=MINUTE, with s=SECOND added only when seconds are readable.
h=1 m=32 s=20
